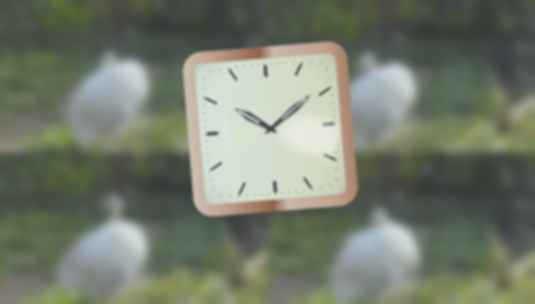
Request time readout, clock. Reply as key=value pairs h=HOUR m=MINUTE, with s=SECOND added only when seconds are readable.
h=10 m=9
